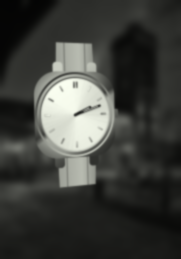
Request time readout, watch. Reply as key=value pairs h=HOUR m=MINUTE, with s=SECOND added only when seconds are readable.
h=2 m=12
